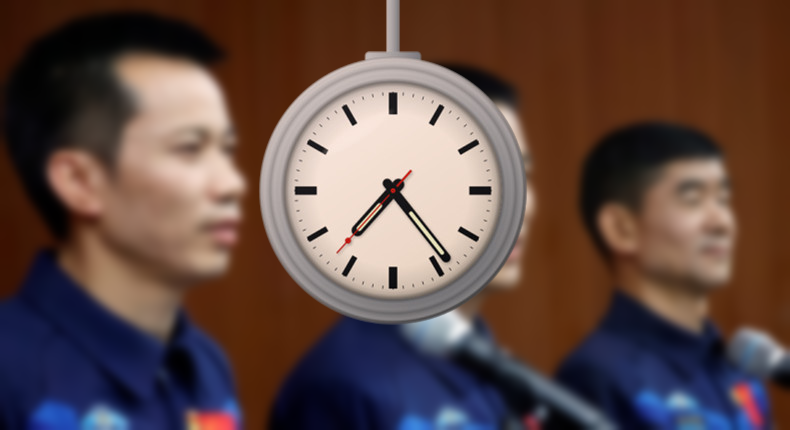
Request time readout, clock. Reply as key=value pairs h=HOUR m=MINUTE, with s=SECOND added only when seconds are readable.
h=7 m=23 s=37
